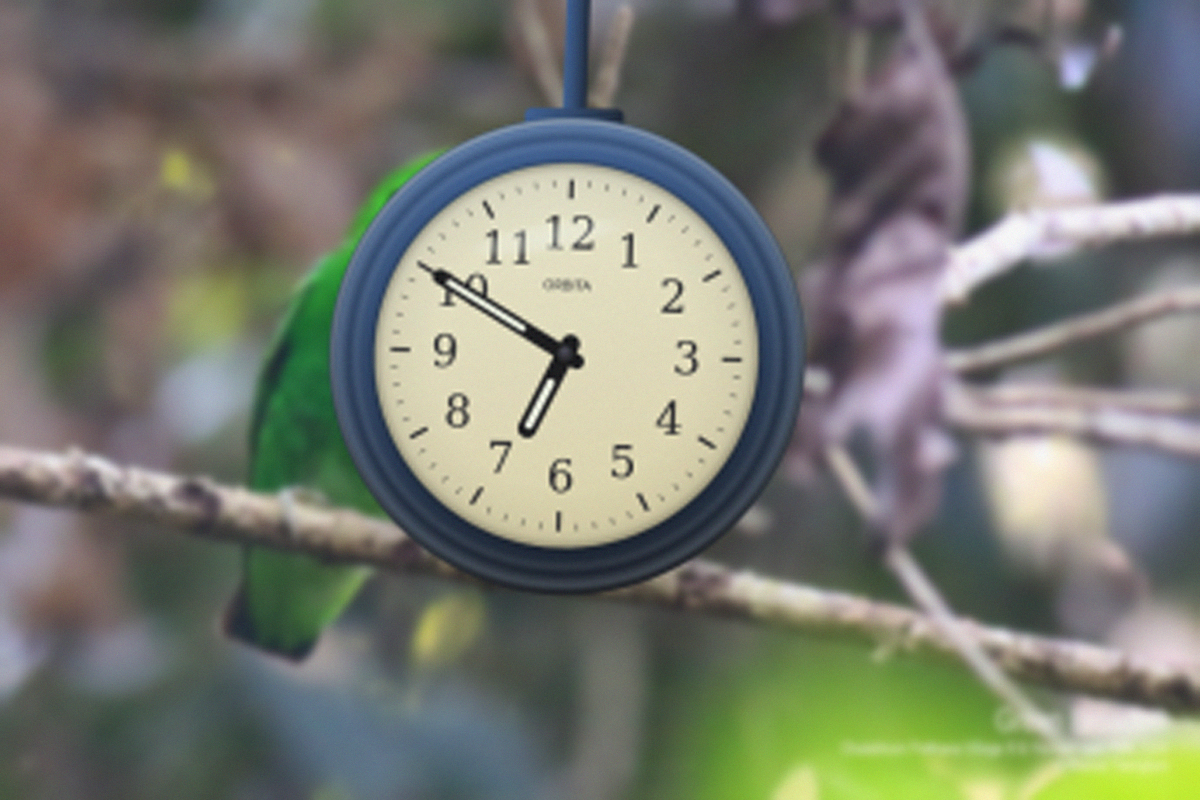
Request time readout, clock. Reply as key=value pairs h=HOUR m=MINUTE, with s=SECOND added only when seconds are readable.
h=6 m=50
